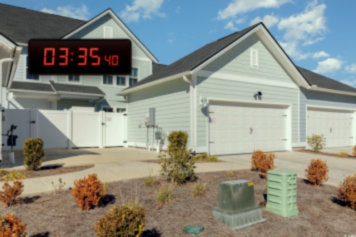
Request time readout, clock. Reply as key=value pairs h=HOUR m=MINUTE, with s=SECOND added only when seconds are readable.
h=3 m=35 s=40
